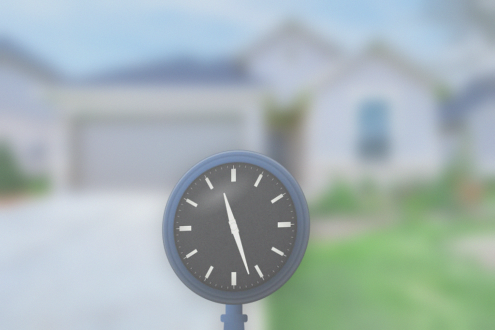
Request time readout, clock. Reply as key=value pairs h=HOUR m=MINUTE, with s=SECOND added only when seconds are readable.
h=11 m=27
